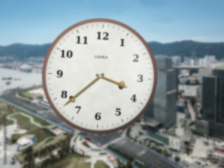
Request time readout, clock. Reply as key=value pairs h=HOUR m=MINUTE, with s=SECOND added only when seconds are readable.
h=3 m=38
